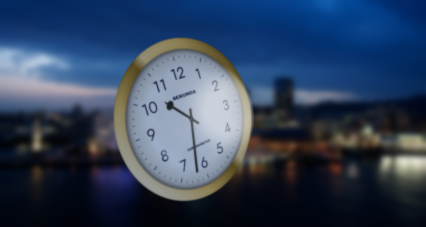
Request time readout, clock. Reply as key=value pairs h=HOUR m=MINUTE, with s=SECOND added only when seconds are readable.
h=10 m=32
